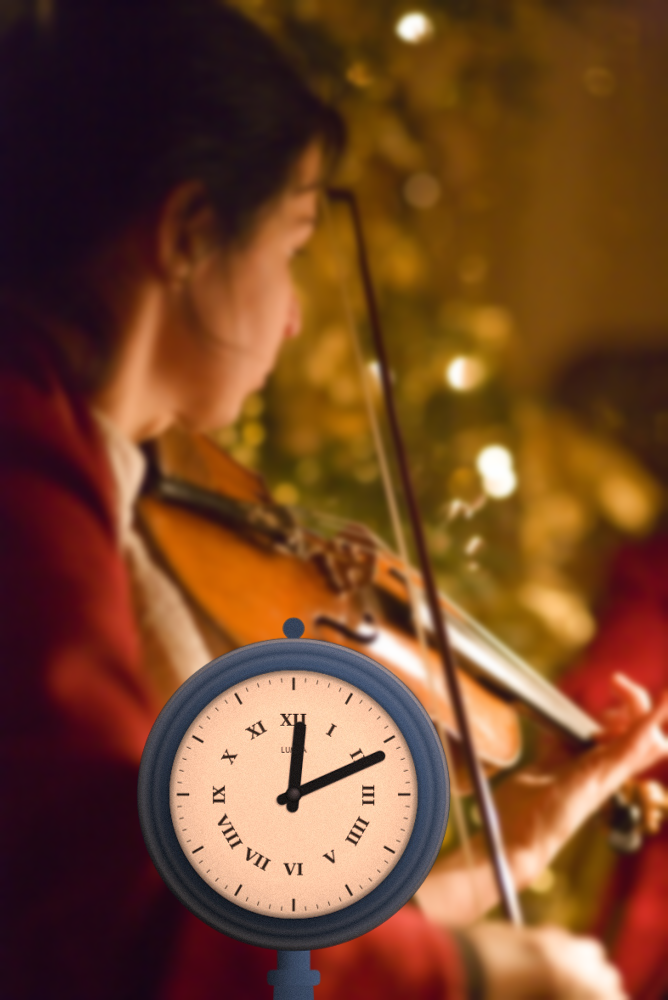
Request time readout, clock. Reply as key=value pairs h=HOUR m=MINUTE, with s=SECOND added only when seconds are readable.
h=12 m=11
